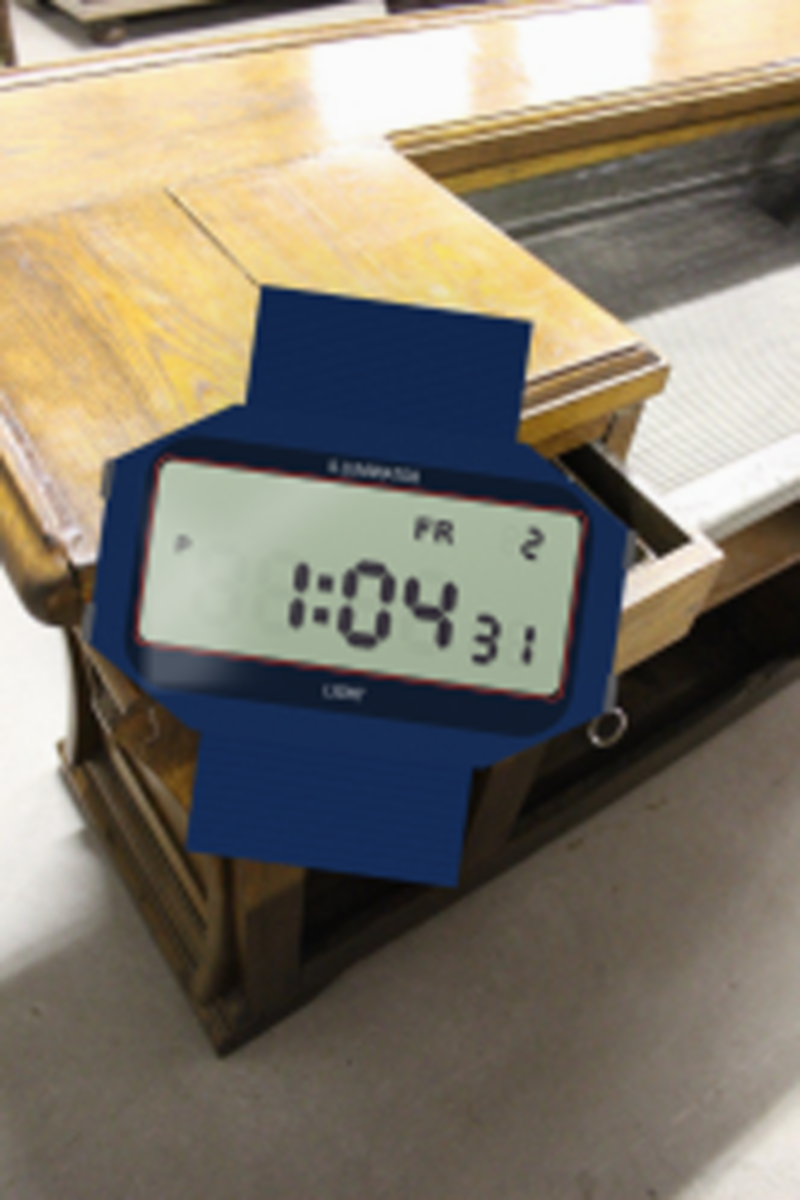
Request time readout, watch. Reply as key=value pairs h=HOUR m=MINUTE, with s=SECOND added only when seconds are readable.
h=1 m=4 s=31
